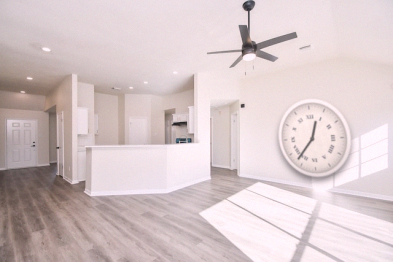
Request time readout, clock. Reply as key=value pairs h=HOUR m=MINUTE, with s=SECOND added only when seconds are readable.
h=12 m=37
